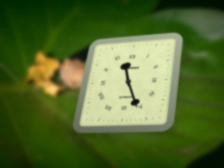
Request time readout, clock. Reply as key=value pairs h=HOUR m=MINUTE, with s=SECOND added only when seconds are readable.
h=11 m=26
